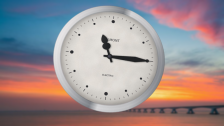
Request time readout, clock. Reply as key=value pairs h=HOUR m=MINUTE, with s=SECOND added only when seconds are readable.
h=11 m=15
